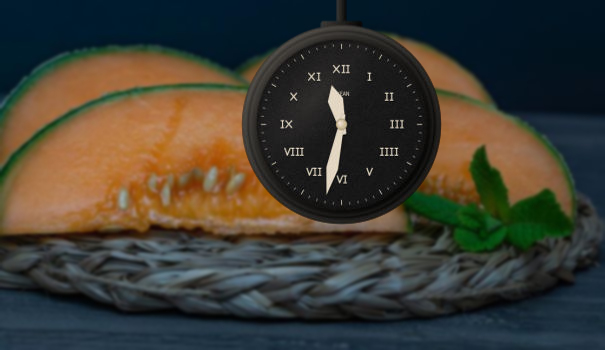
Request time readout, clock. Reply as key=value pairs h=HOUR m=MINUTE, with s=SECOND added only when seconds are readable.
h=11 m=32
